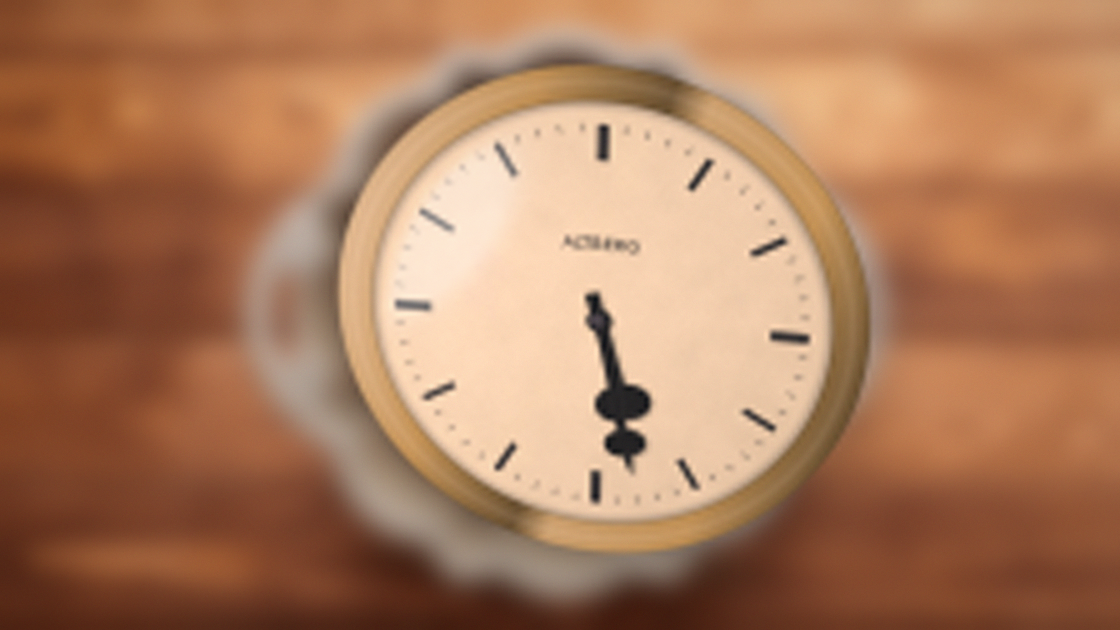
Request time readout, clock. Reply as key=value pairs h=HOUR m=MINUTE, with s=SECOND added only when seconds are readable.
h=5 m=28
